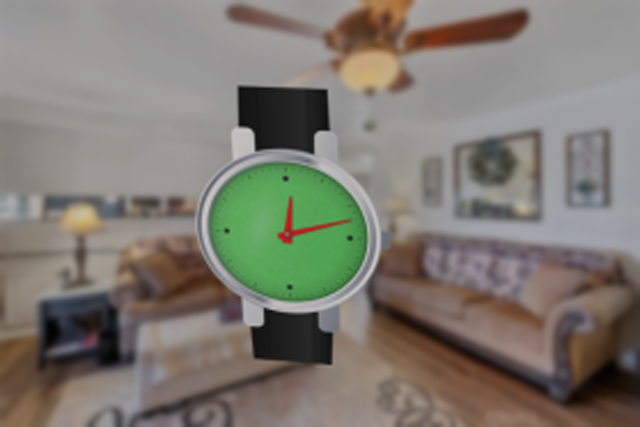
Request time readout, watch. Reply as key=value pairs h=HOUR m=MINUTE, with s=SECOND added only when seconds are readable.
h=12 m=12
